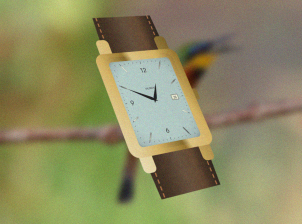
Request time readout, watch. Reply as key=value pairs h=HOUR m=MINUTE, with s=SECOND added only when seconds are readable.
h=12 m=50
